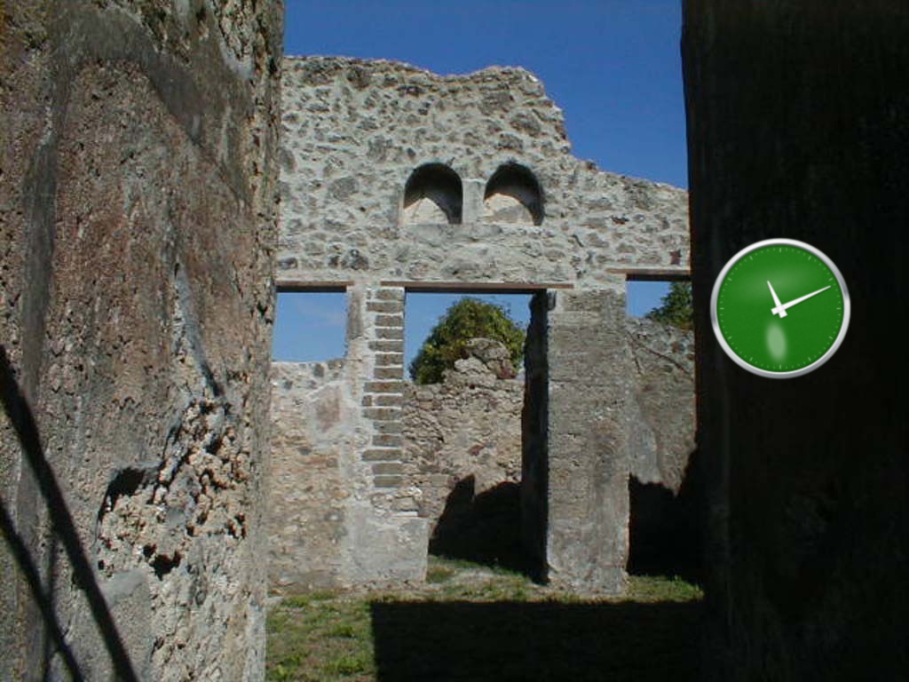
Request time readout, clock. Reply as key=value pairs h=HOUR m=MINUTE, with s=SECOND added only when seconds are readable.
h=11 m=11
